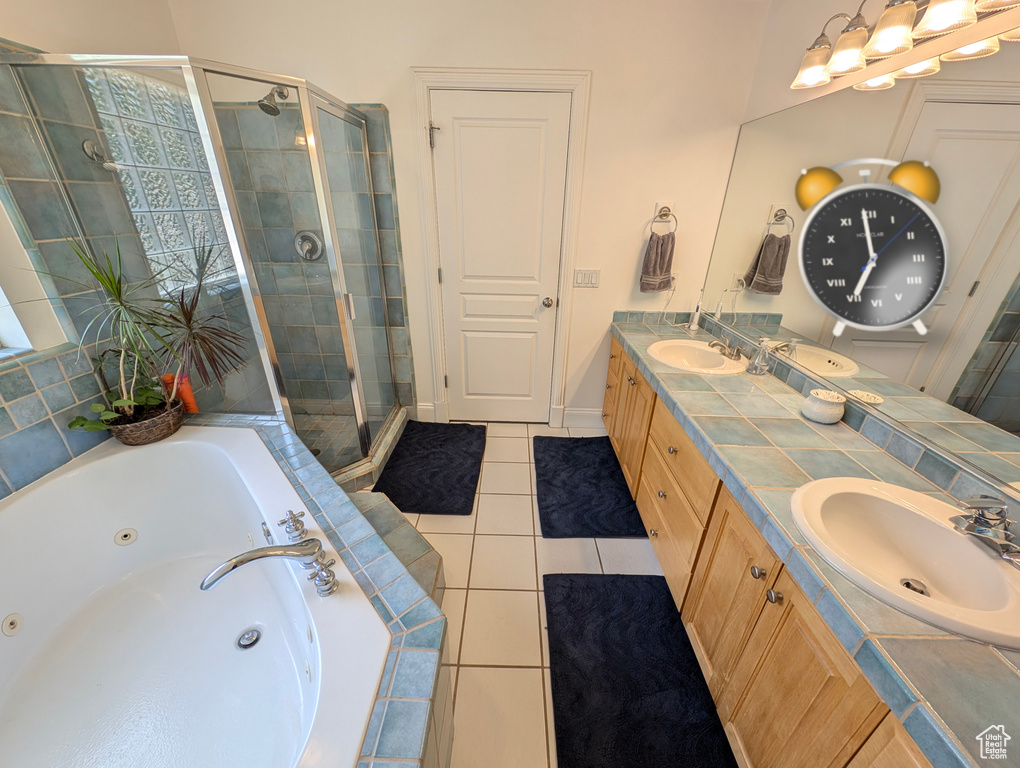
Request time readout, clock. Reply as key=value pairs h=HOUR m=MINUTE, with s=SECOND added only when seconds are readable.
h=6 m=59 s=8
